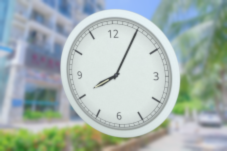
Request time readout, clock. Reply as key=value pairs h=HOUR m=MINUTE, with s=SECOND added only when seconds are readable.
h=8 m=5
